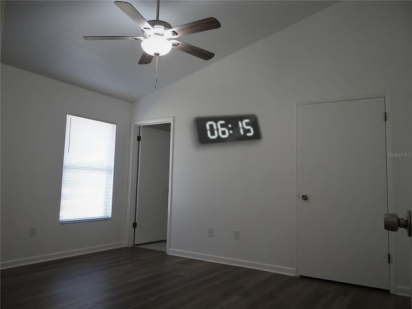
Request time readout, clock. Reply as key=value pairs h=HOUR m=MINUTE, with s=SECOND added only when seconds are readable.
h=6 m=15
